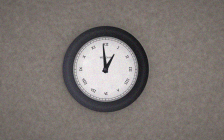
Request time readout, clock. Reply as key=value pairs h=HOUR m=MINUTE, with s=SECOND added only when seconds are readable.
h=12 m=59
